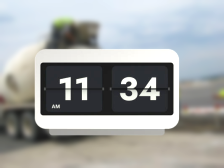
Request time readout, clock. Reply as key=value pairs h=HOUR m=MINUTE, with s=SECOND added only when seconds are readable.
h=11 m=34
